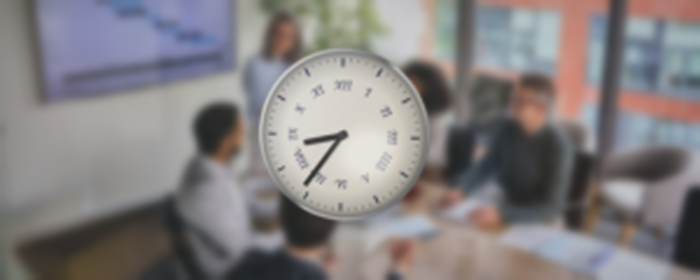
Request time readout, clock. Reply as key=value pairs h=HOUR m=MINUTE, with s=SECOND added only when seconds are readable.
h=8 m=36
